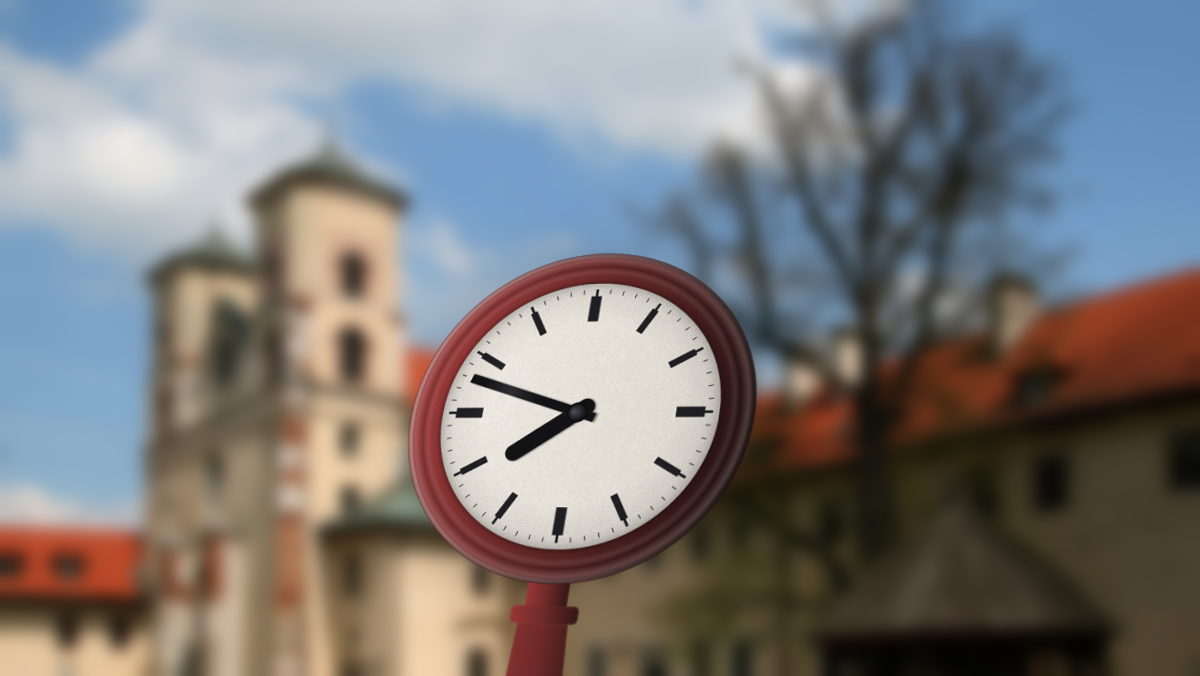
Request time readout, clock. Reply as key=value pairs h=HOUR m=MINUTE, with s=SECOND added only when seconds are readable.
h=7 m=48
